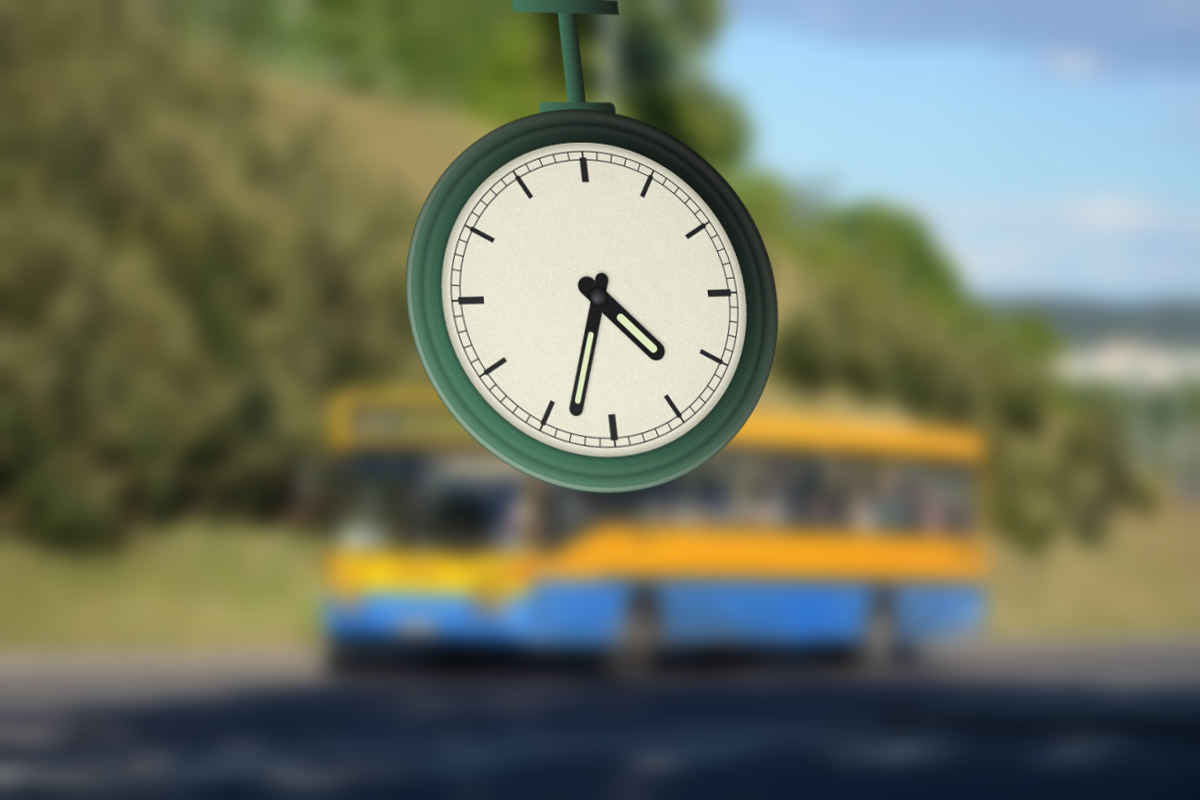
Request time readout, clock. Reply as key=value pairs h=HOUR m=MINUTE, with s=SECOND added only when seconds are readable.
h=4 m=33
